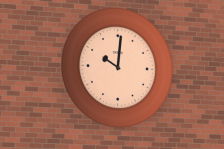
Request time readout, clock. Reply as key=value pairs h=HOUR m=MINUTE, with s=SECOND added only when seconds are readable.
h=10 m=1
